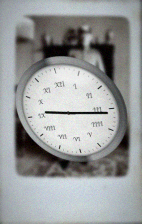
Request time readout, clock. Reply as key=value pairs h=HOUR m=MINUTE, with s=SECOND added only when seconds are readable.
h=9 m=16
